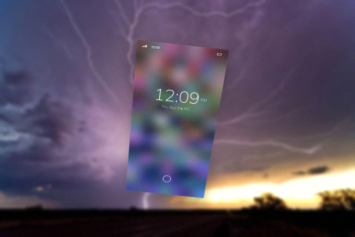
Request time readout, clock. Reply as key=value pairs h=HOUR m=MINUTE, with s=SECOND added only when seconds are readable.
h=12 m=9
